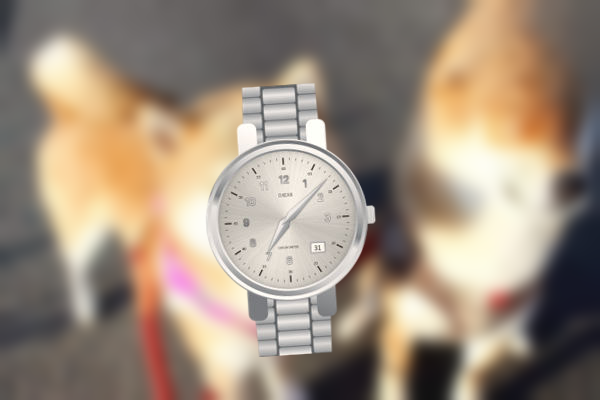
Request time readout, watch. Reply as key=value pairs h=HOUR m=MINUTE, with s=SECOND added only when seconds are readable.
h=7 m=8
